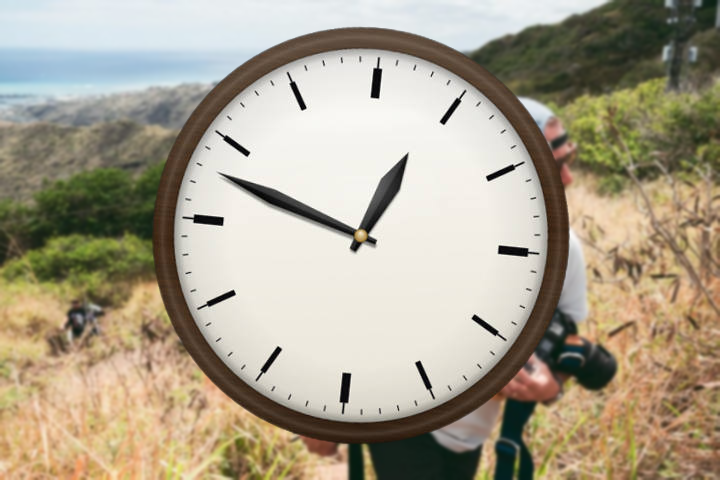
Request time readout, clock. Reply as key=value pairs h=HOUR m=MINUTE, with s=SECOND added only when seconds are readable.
h=12 m=48
